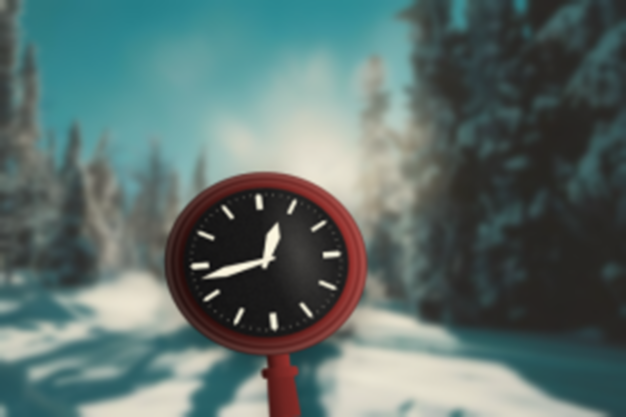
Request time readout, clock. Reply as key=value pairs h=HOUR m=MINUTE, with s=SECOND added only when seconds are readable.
h=12 m=43
